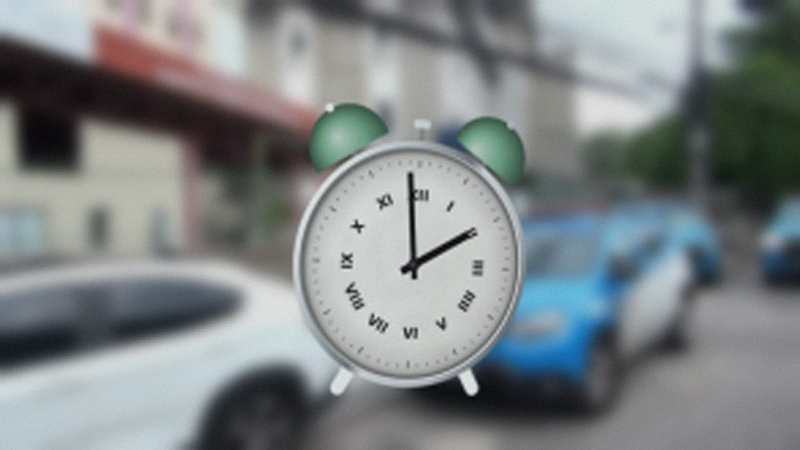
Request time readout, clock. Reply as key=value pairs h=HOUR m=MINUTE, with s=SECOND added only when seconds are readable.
h=1 m=59
